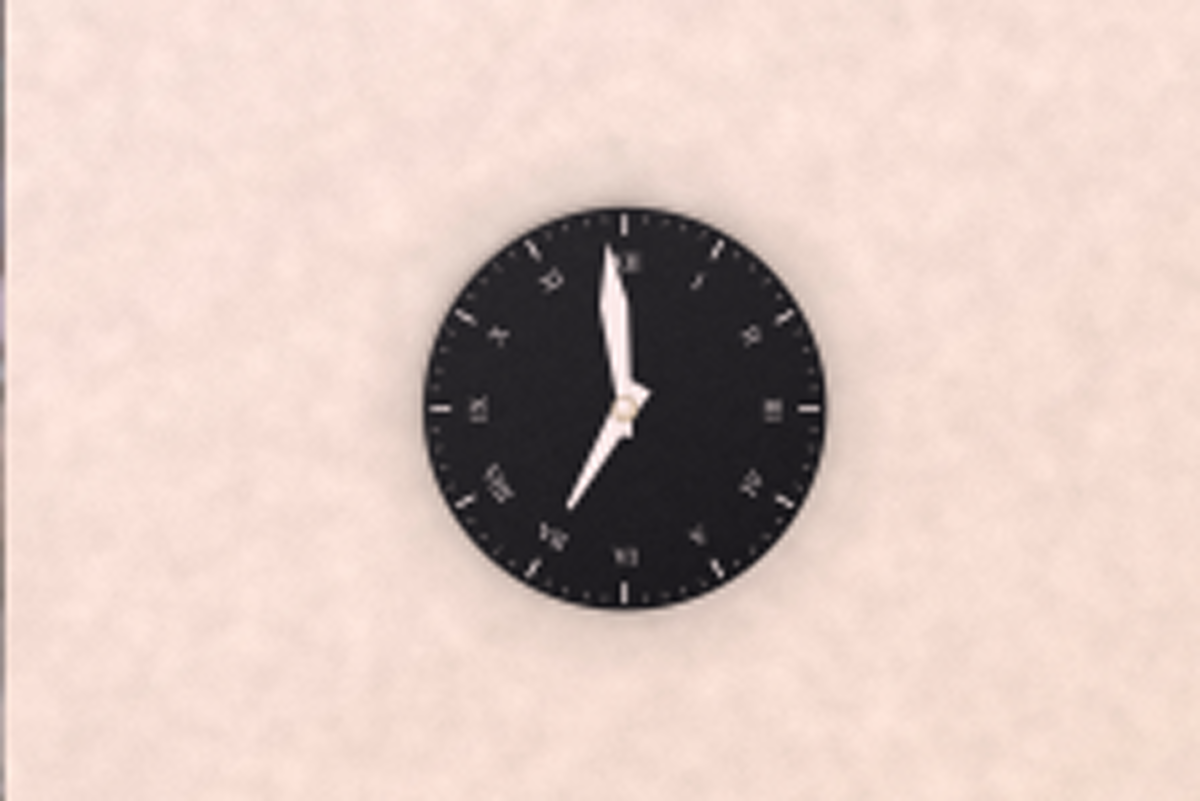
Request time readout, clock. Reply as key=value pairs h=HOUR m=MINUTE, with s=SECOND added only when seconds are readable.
h=6 m=59
